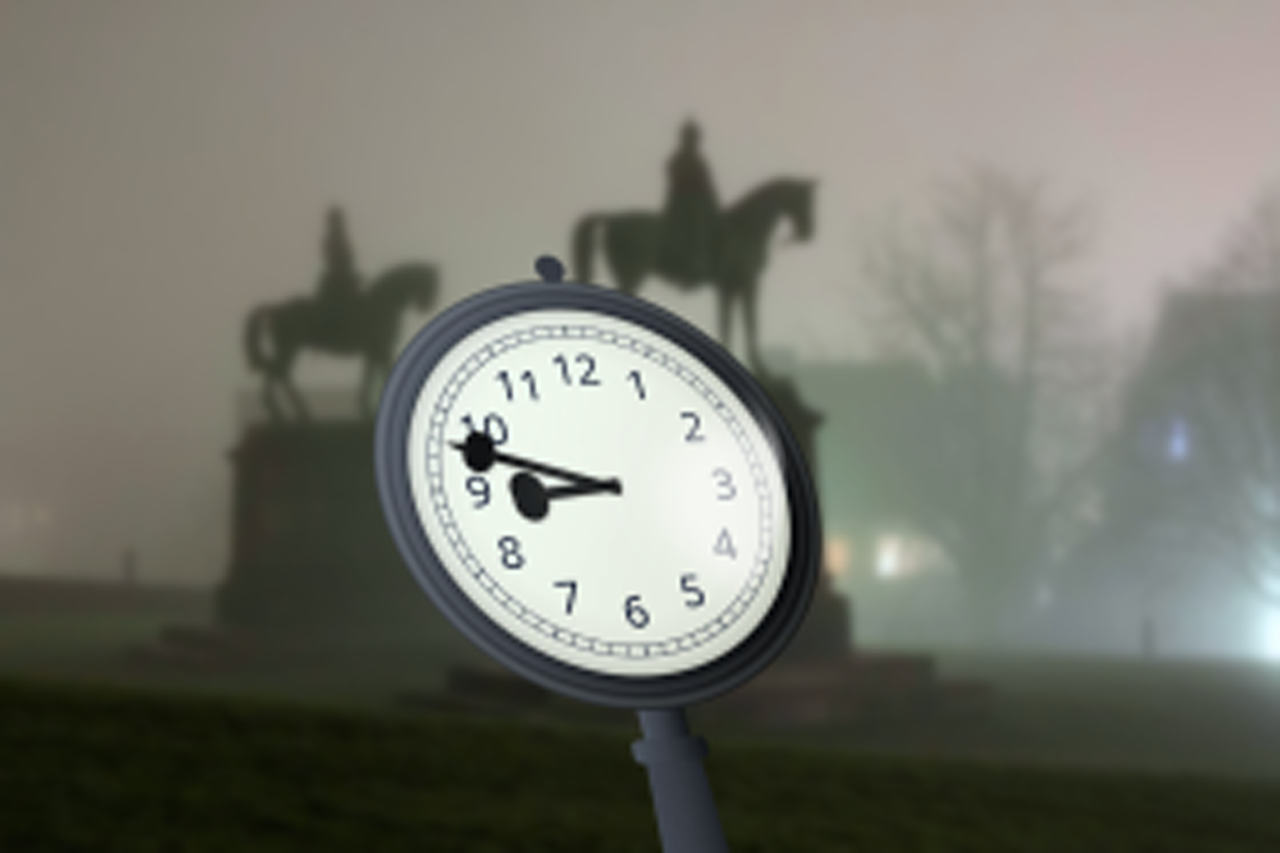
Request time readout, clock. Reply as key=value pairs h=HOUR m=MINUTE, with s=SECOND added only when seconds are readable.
h=8 m=48
